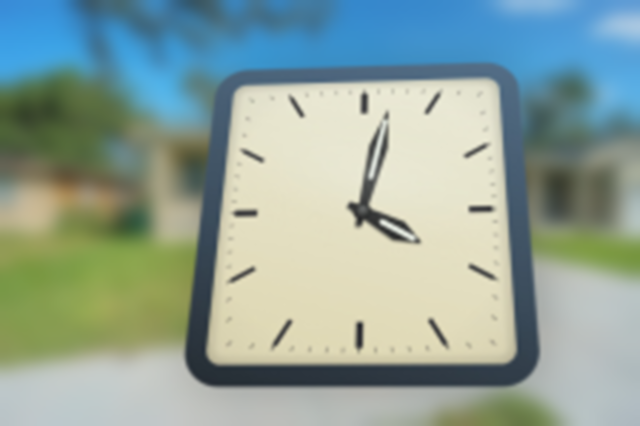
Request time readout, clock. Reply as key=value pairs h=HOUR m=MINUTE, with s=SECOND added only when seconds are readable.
h=4 m=2
